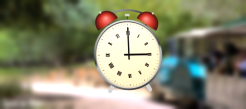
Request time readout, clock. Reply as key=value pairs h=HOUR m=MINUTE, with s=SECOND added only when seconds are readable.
h=3 m=0
